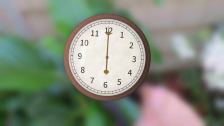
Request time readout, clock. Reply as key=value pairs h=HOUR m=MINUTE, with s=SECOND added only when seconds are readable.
h=6 m=0
